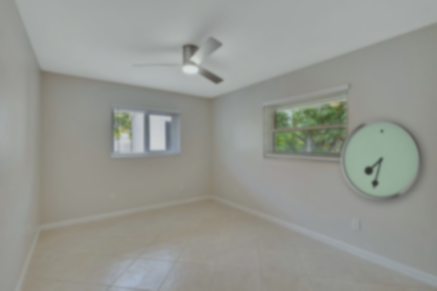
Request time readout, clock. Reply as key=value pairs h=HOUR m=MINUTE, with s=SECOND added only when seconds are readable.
h=7 m=32
